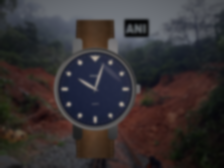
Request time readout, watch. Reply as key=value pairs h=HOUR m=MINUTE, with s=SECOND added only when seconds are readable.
h=10 m=3
